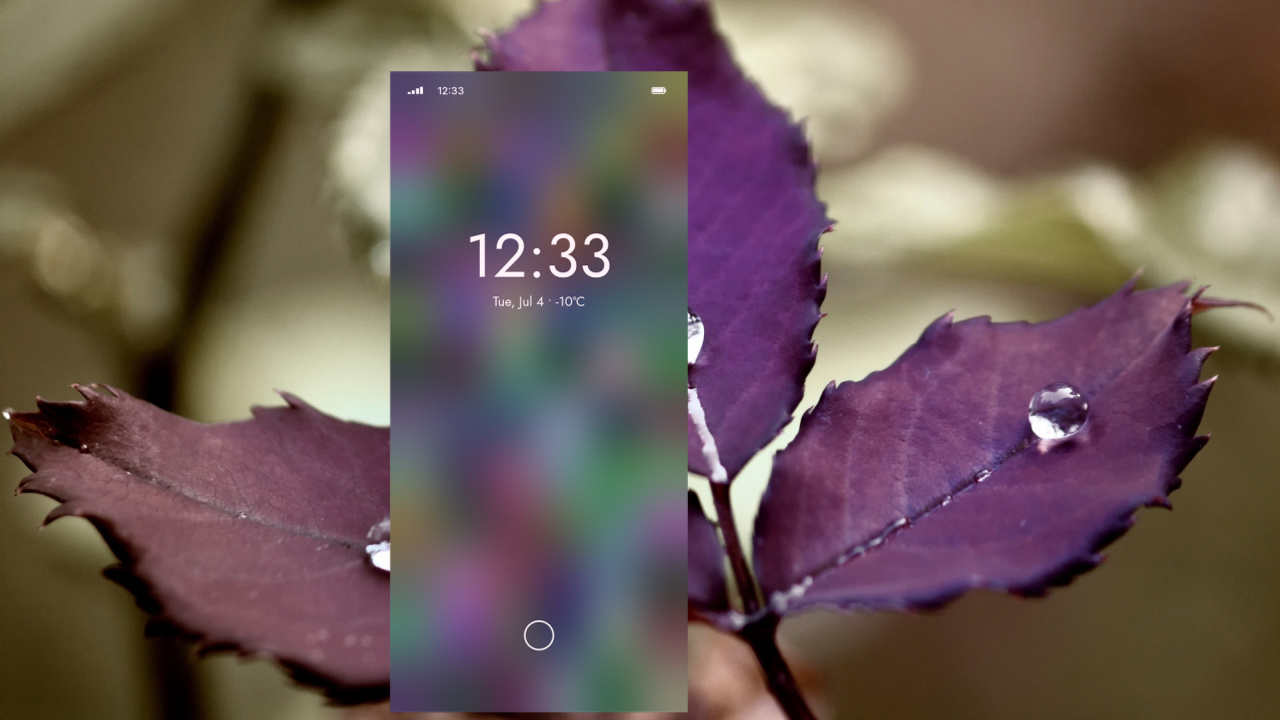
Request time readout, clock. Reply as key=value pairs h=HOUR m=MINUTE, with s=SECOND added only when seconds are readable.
h=12 m=33
